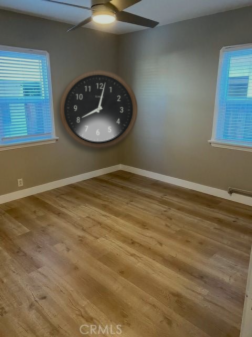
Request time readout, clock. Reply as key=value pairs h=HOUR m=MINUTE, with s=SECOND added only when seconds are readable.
h=8 m=2
